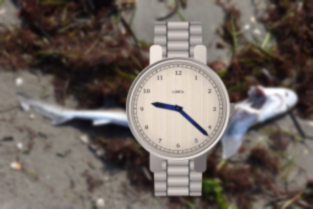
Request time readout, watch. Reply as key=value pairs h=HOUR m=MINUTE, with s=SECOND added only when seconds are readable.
h=9 m=22
